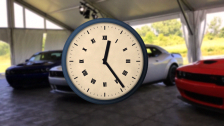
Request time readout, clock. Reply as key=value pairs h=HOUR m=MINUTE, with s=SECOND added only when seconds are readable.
h=12 m=24
